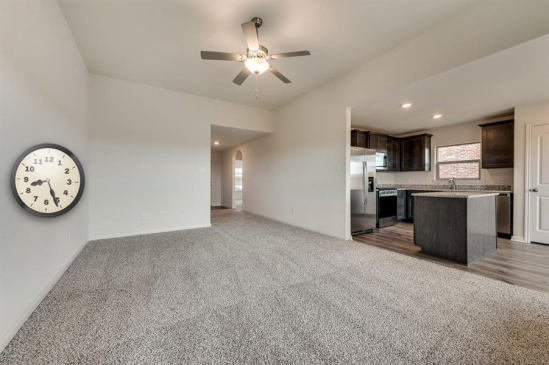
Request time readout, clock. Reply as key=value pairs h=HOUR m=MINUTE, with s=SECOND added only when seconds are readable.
h=8 m=26
